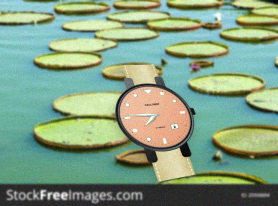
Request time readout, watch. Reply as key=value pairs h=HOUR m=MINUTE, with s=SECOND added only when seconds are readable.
h=7 m=46
